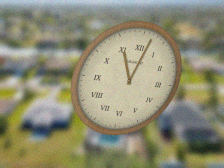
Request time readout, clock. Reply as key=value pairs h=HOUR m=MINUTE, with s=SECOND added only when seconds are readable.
h=11 m=2
